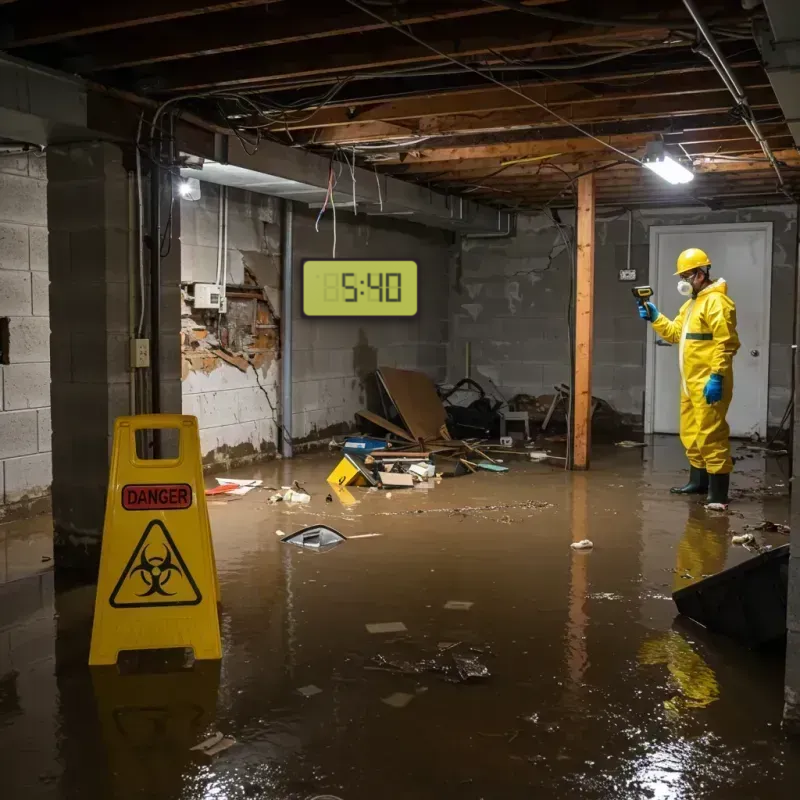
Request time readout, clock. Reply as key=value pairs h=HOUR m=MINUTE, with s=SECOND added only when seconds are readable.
h=5 m=40
